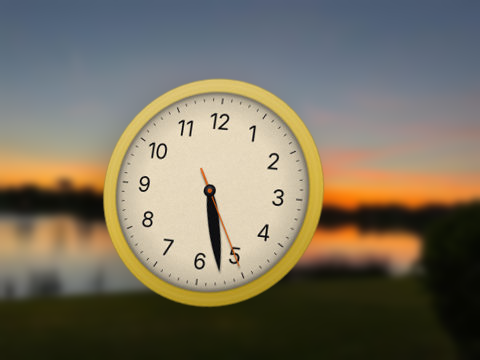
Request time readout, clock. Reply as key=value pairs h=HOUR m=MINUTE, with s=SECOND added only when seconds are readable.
h=5 m=27 s=25
